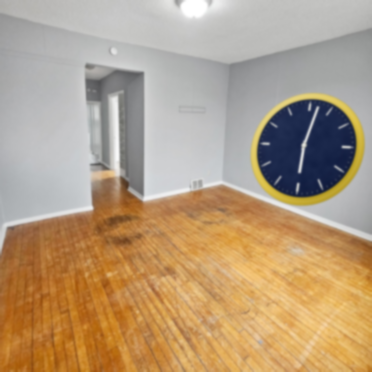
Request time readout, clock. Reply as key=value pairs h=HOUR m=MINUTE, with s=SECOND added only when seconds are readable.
h=6 m=2
